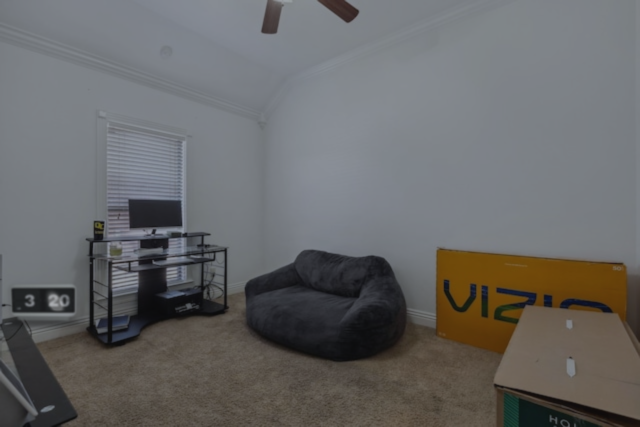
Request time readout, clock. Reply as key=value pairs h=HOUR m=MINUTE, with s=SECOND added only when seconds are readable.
h=3 m=20
